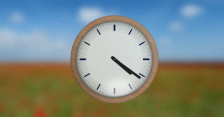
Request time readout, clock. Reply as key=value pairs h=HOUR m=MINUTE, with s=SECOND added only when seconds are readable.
h=4 m=21
